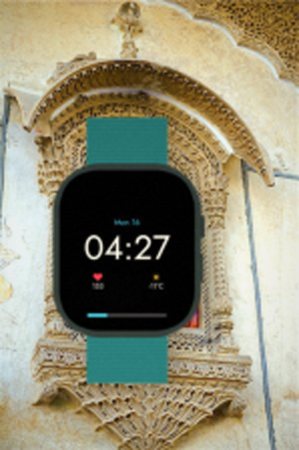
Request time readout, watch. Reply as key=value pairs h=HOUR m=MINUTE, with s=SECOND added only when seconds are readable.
h=4 m=27
